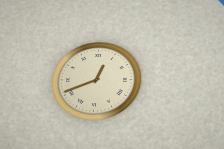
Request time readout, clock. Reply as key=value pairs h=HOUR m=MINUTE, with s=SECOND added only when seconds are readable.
h=12 m=41
